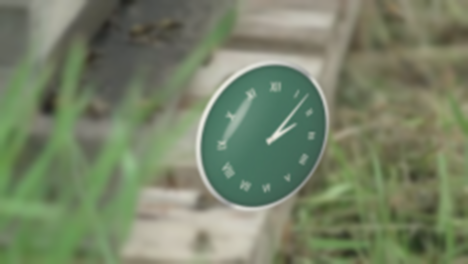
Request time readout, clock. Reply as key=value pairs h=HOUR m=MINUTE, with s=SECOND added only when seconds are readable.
h=2 m=7
